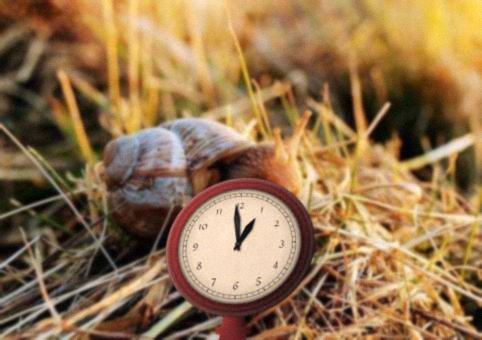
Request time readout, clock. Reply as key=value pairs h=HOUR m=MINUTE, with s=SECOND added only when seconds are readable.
h=12 m=59
